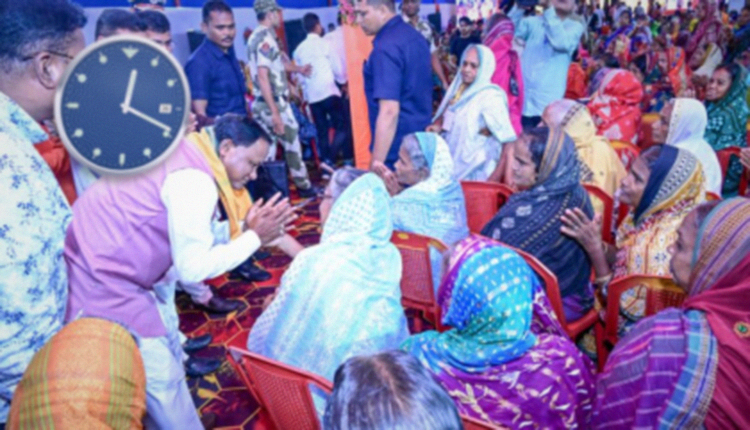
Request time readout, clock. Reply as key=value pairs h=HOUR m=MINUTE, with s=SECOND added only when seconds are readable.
h=12 m=19
